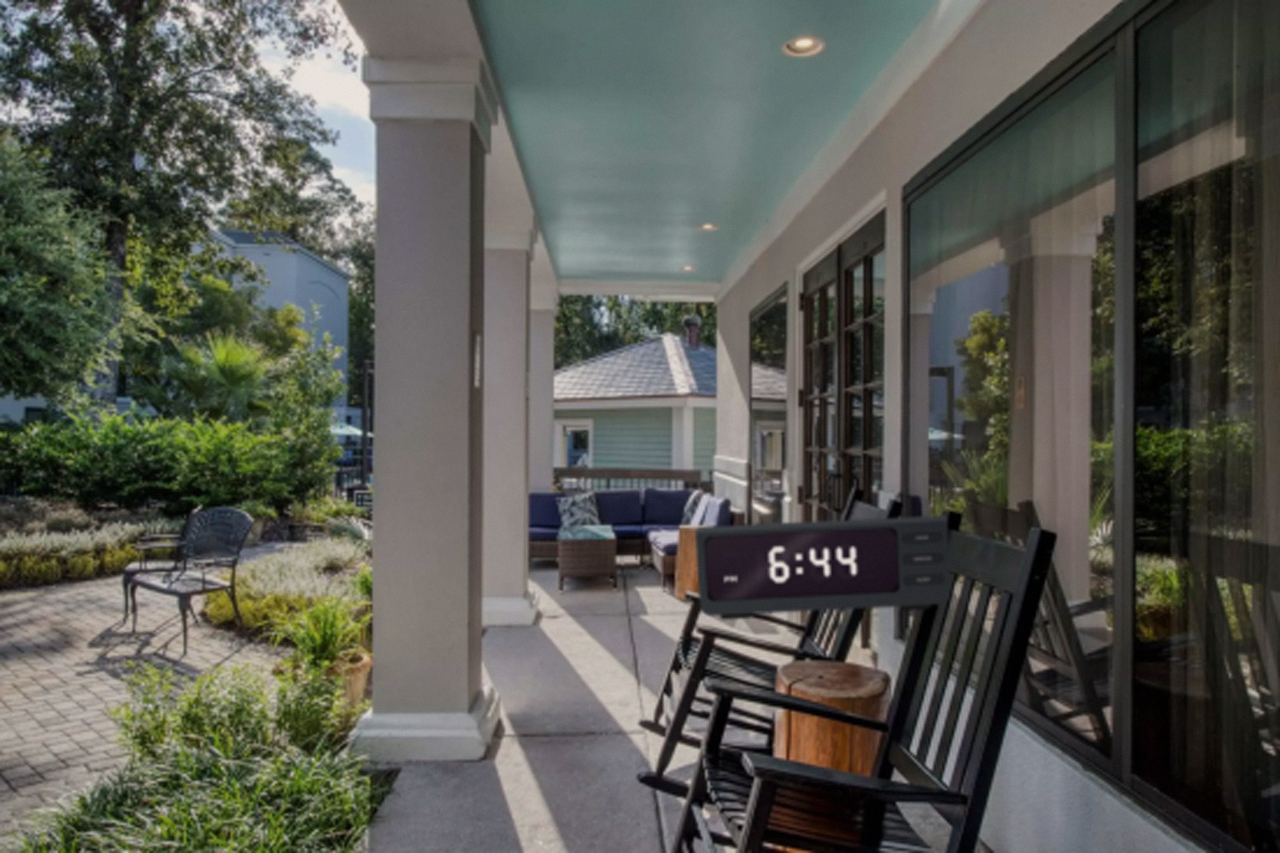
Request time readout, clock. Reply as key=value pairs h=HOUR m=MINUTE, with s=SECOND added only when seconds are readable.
h=6 m=44
